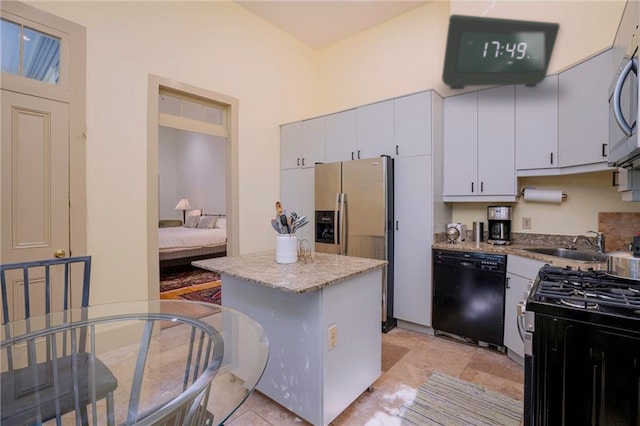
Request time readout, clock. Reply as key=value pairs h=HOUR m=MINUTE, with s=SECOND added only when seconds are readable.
h=17 m=49
